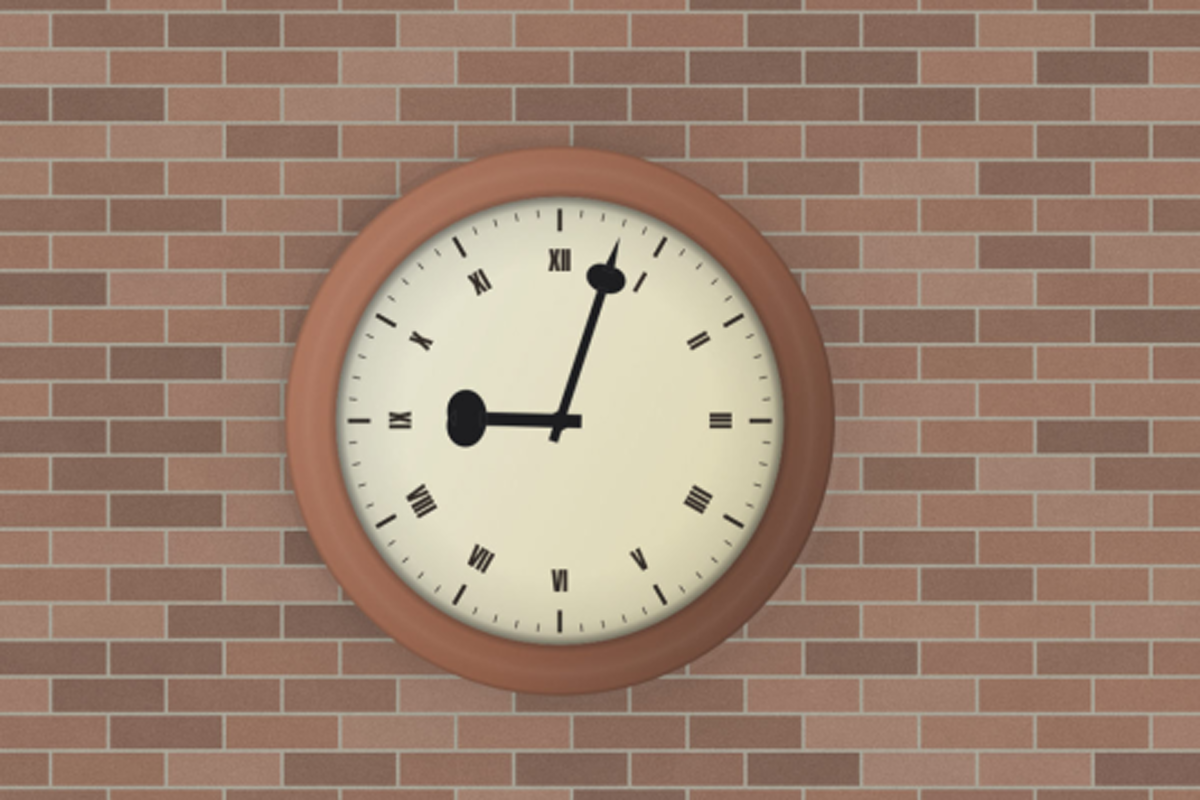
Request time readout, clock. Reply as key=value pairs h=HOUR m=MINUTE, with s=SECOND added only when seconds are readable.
h=9 m=3
